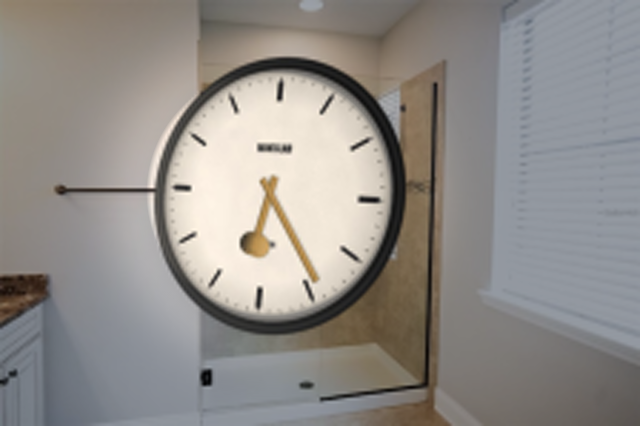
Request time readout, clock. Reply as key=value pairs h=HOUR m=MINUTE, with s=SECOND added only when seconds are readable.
h=6 m=24
